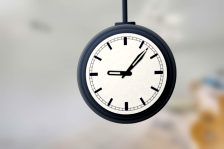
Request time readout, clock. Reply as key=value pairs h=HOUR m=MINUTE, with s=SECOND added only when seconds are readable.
h=9 m=7
